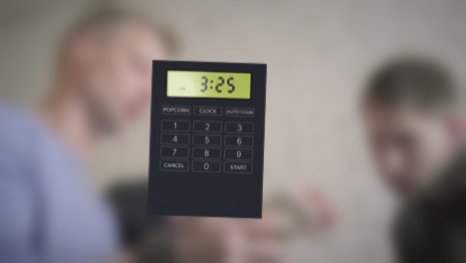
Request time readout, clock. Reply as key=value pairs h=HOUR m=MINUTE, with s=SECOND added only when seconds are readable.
h=3 m=25
